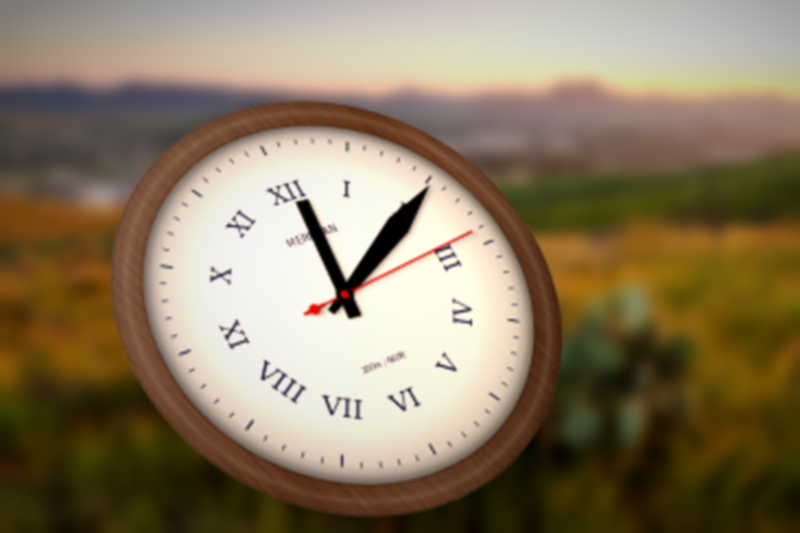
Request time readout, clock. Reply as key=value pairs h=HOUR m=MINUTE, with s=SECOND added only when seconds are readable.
h=12 m=10 s=14
